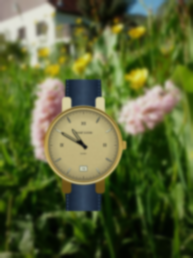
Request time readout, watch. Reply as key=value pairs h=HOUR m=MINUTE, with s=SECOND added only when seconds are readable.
h=10 m=50
